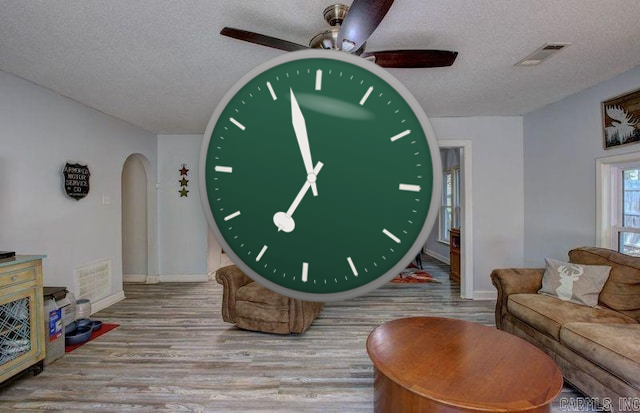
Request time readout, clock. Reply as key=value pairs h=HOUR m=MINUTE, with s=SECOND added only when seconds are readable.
h=6 m=57
